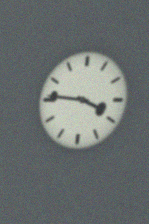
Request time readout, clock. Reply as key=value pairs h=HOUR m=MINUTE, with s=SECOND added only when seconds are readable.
h=3 m=46
